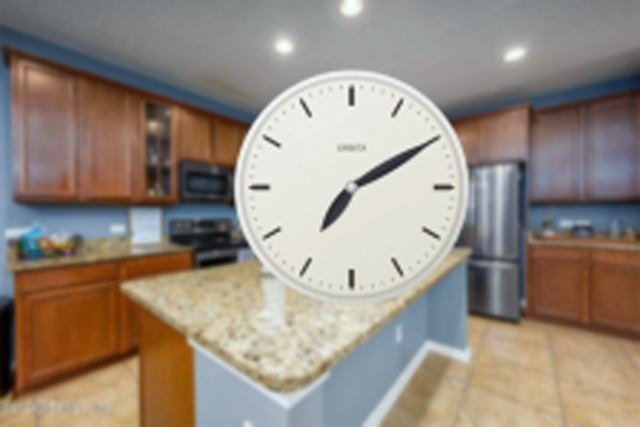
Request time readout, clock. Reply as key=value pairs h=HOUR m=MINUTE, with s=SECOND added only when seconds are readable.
h=7 m=10
